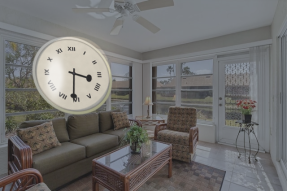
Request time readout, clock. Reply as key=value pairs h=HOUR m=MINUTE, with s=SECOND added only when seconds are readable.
h=3 m=31
